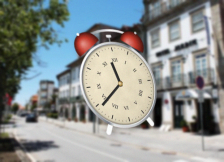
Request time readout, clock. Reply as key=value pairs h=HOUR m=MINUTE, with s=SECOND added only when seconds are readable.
h=11 m=39
